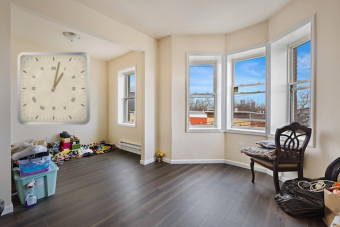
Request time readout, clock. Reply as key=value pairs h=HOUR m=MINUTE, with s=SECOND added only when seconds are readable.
h=1 m=2
